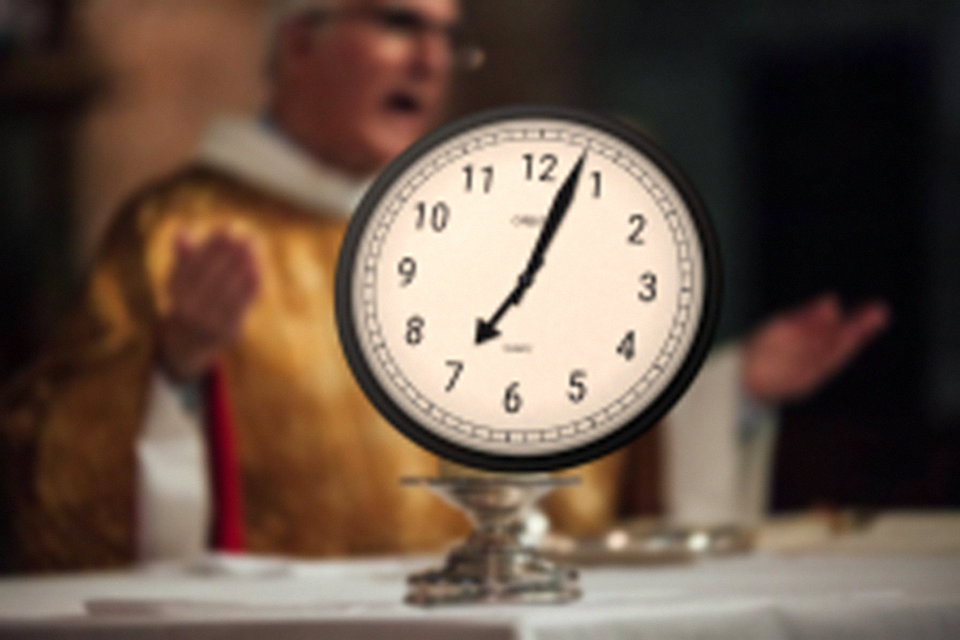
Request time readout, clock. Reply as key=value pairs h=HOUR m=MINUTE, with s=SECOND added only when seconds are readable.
h=7 m=3
